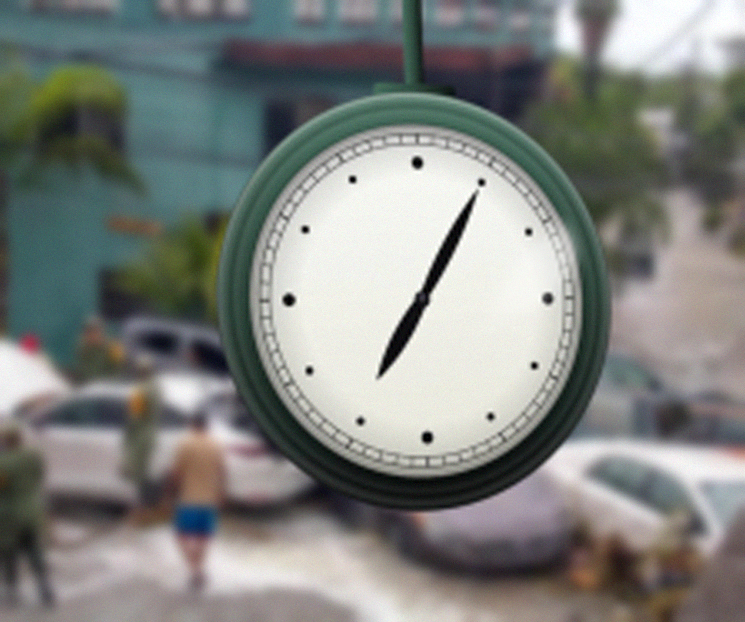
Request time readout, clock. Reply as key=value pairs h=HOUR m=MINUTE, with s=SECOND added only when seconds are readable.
h=7 m=5
